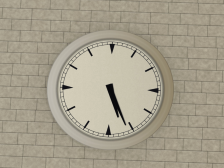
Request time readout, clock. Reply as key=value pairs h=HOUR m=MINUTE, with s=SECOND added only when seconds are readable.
h=5 m=26
